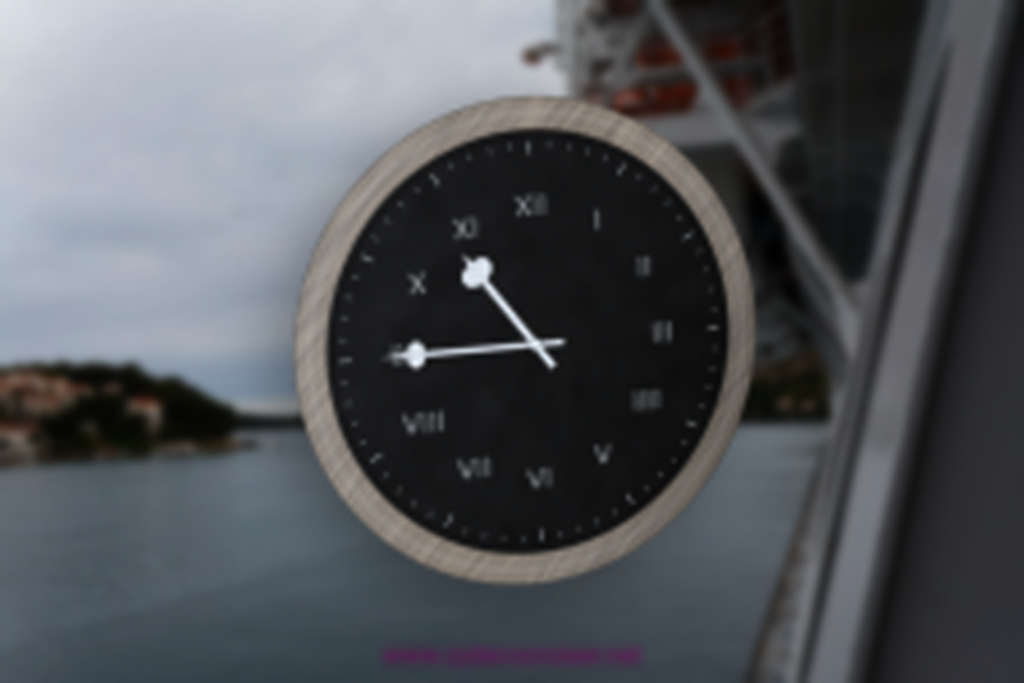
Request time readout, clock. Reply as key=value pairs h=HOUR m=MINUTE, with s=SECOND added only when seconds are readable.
h=10 m=45
